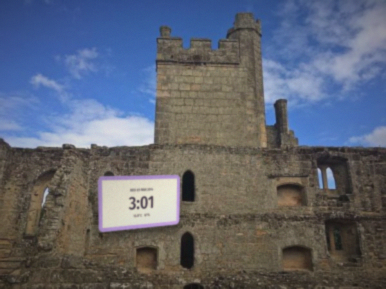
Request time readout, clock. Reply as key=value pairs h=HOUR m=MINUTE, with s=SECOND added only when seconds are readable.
h=3 m=1
